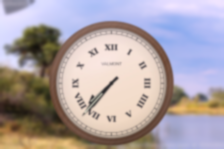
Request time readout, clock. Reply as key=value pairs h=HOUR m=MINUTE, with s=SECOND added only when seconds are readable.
h=7 m=37
